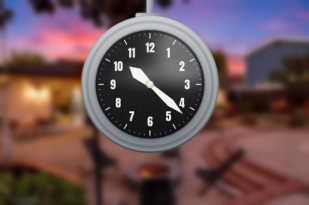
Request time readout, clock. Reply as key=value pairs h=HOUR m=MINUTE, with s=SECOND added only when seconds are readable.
h=10 m=22
